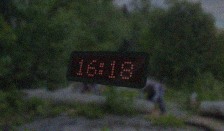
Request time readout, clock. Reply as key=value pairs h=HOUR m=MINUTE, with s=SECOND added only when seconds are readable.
h=16 m=18
